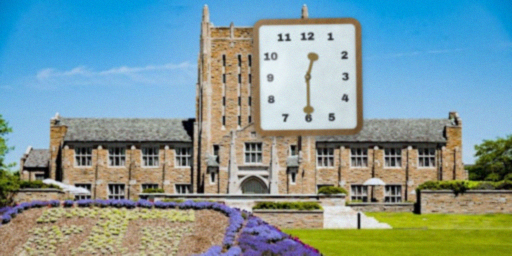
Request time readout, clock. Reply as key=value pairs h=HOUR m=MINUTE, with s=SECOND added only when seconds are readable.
h=12 m=30
